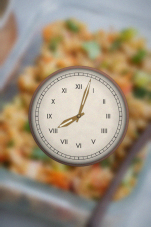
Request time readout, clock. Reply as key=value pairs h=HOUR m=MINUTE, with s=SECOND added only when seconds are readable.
h=8 m=3
